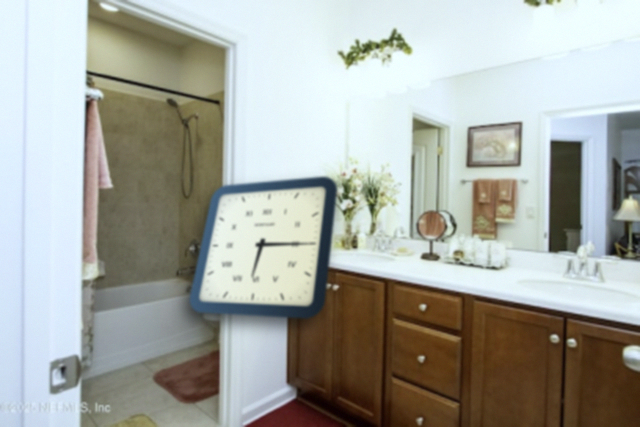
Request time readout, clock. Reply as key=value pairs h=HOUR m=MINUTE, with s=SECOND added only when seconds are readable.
h=6 m=15
